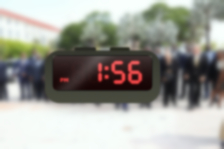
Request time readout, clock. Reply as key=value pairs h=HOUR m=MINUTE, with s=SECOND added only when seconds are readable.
h=1 m=56
